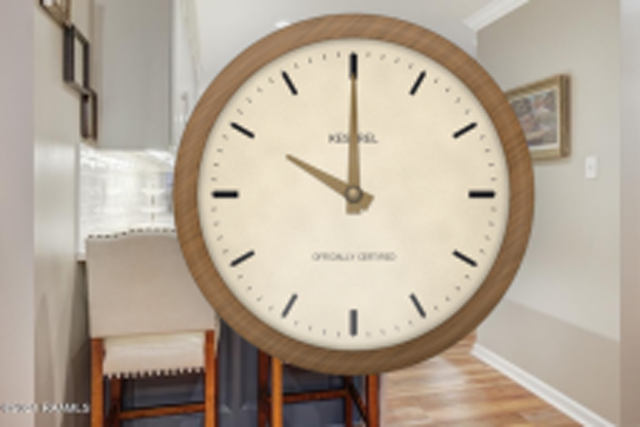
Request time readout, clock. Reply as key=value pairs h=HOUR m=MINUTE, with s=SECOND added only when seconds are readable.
h=10 m=0
